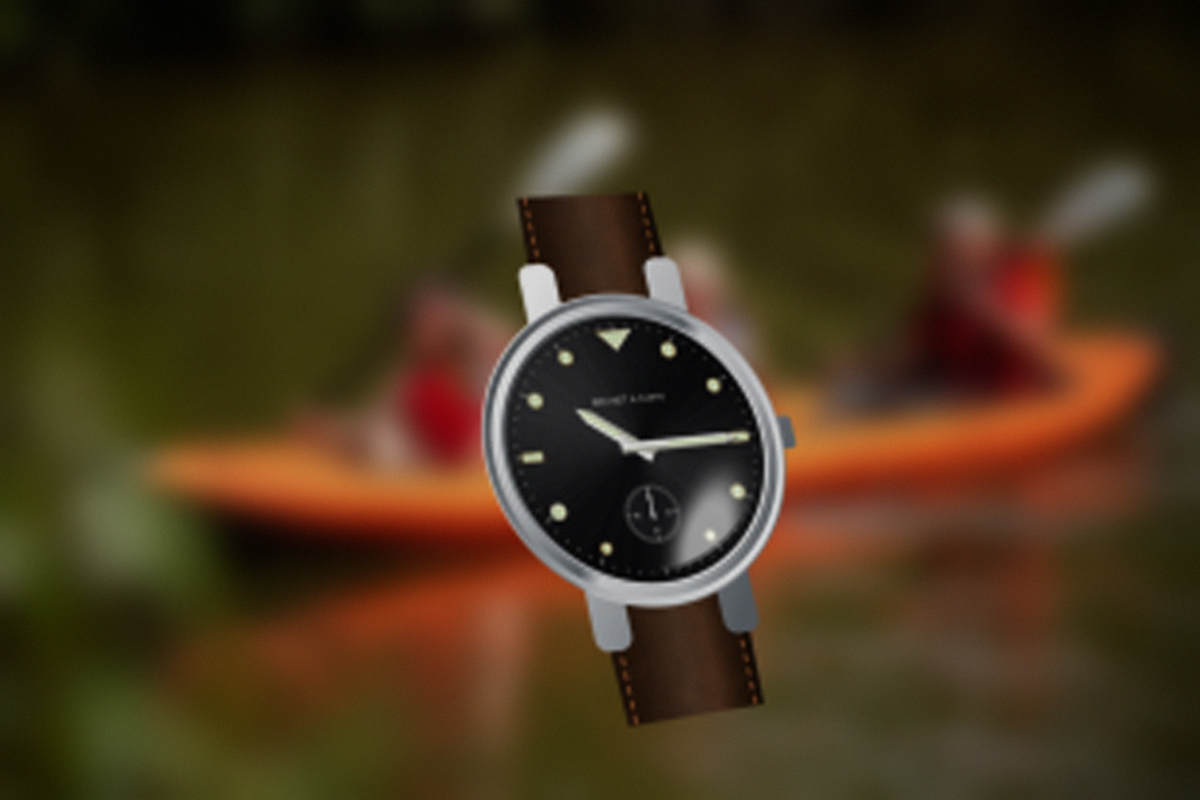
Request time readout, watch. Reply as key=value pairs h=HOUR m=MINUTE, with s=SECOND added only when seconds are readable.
h=10 m=15
